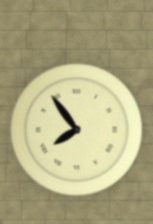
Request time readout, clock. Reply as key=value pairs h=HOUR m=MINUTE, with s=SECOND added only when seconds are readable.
h=7 m=54
